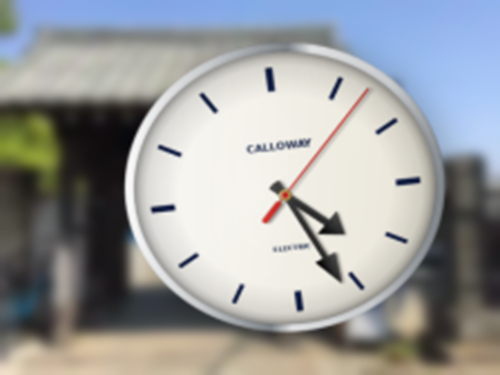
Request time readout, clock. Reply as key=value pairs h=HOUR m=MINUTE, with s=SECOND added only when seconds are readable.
h=4 m=26 s=7
